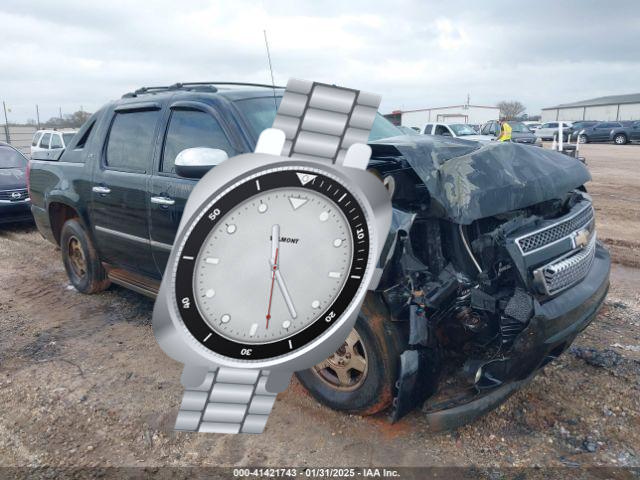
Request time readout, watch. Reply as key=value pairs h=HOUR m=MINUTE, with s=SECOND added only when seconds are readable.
h=11 m=23 s=28
